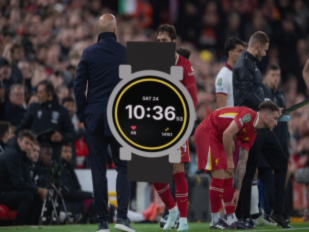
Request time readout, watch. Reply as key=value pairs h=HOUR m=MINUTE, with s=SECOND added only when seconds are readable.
h=10 m=36
